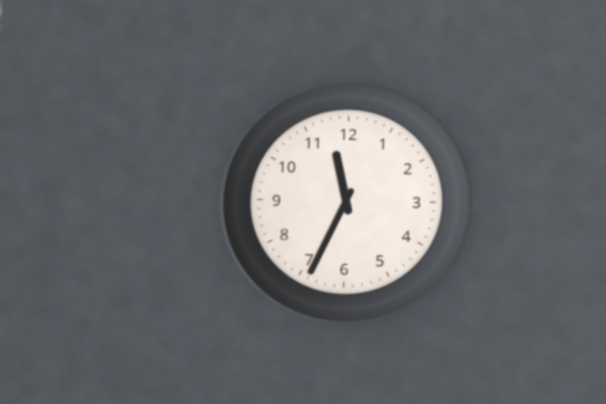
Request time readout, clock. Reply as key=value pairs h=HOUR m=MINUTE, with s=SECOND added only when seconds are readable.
h=11 m=34
